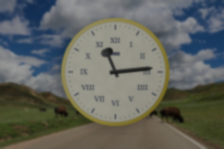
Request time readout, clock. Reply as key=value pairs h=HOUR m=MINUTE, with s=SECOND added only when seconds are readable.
h=11 m=14
